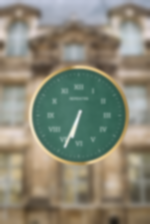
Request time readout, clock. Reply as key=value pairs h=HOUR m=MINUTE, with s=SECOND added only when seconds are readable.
h=6 m=34
